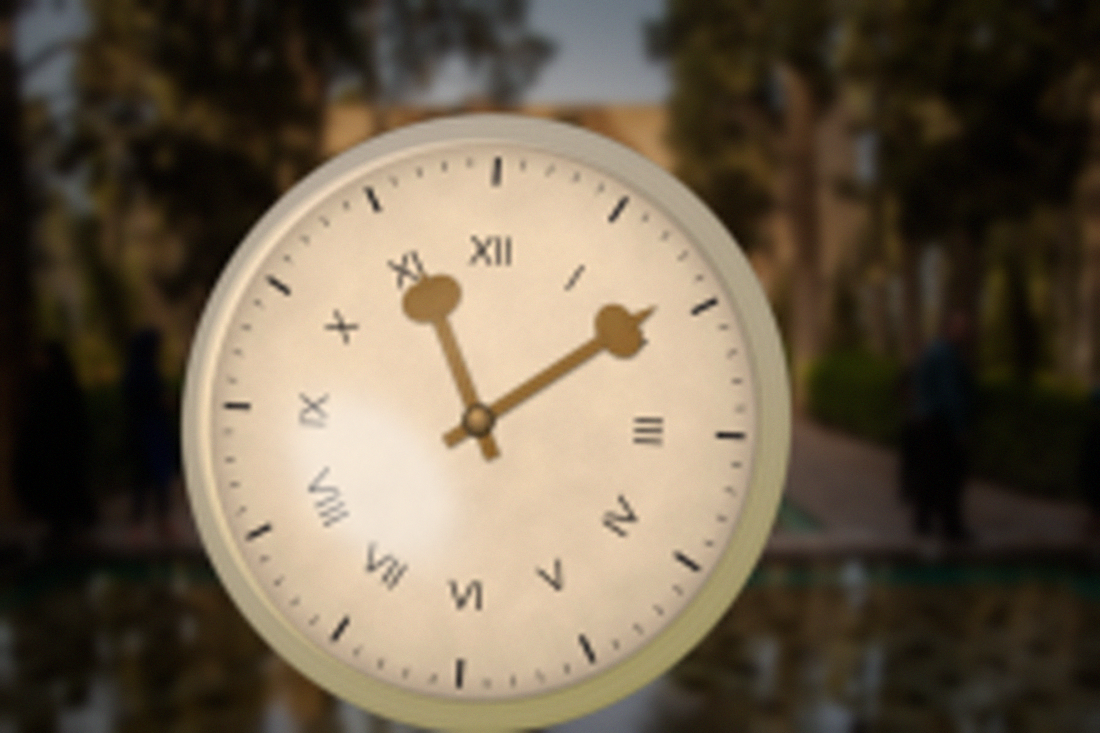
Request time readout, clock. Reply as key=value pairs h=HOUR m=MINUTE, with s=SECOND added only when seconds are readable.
h=11 m=9
